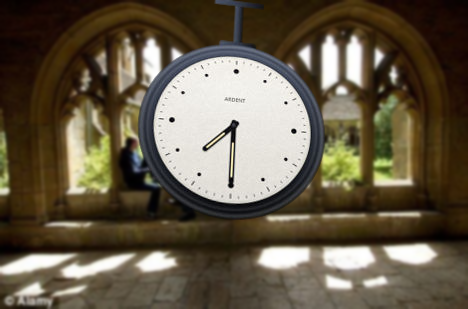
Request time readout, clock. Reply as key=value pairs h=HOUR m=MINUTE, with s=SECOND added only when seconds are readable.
h=7 m=30
